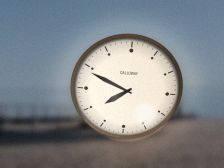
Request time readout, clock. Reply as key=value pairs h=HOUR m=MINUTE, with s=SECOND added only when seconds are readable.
h=7 m=49
